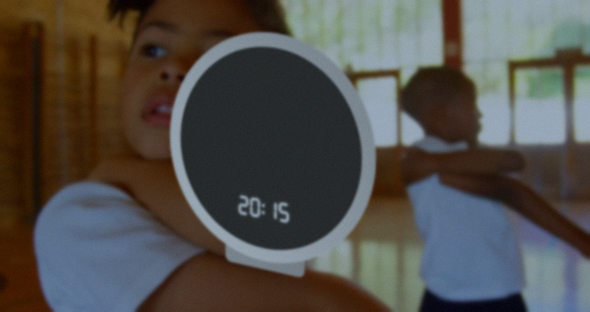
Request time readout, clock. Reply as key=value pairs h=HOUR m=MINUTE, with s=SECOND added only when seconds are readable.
h=20 m=15
